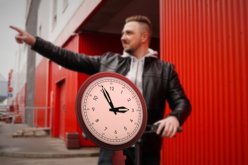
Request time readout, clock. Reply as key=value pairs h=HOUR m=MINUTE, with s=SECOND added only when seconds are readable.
h=2 m=56
